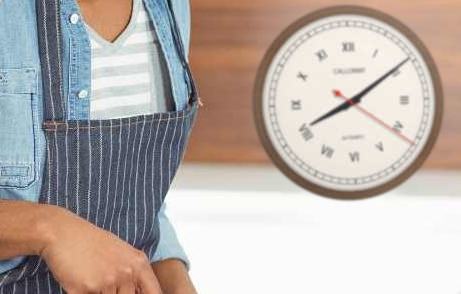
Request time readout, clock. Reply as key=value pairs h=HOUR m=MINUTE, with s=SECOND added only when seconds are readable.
h=8 m=9 s=21
